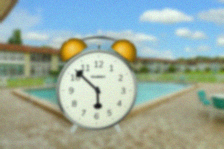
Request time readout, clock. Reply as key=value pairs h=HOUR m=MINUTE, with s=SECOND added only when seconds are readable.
h=5 m=52
